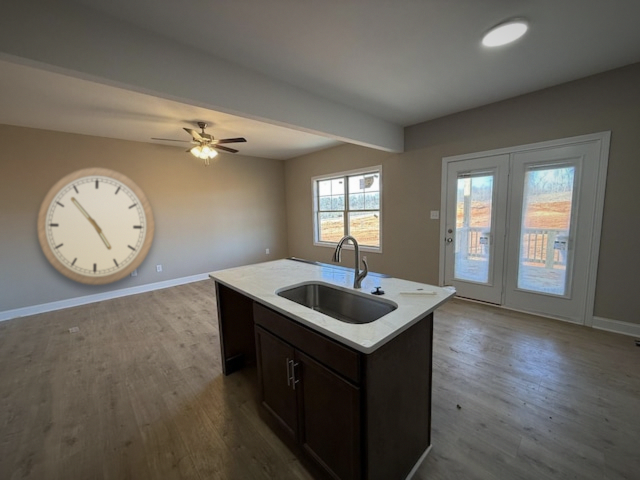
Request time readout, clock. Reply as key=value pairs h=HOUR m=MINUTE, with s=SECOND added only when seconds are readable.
h=4 m=53
